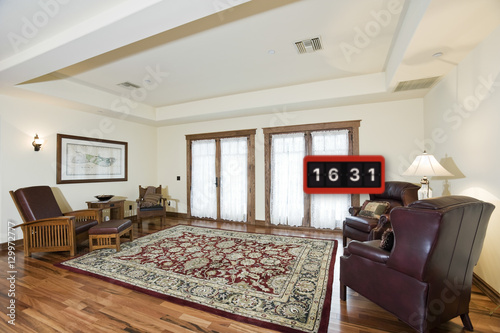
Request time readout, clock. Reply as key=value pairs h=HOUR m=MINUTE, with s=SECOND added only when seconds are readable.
h=16 m=31
